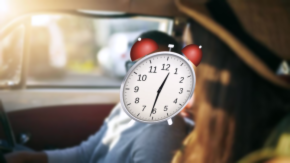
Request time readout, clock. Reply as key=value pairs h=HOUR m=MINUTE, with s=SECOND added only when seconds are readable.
h=12 m=31
